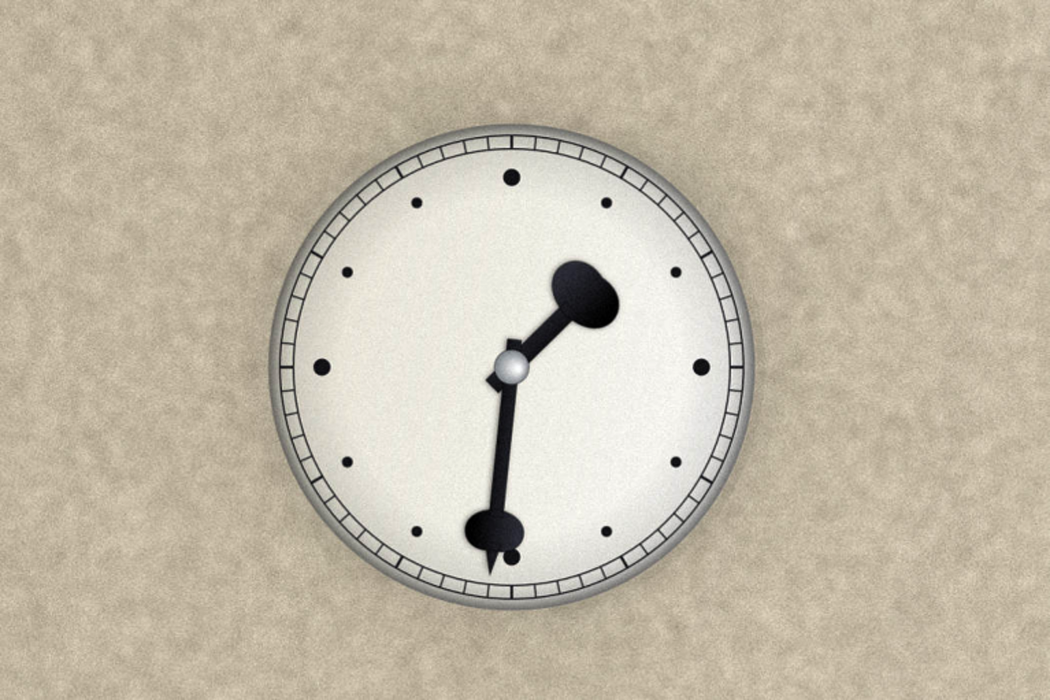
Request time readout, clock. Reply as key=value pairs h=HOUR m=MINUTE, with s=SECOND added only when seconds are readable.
h=1 m=31
